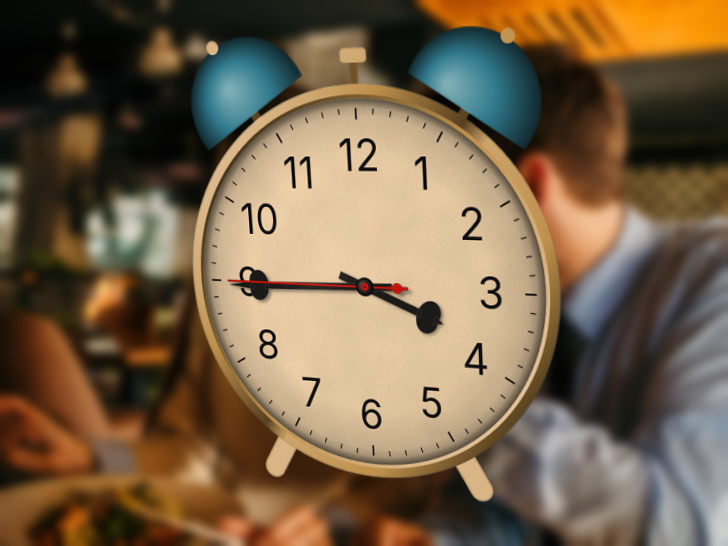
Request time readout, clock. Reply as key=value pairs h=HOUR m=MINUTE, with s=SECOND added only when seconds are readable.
h=3 m=44 s=45
